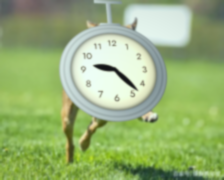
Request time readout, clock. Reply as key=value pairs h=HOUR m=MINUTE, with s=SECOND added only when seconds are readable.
h=9 m=23
